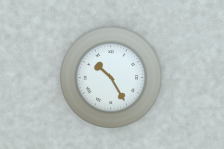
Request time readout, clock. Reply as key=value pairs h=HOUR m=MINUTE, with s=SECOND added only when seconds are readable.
h=10 m=25
